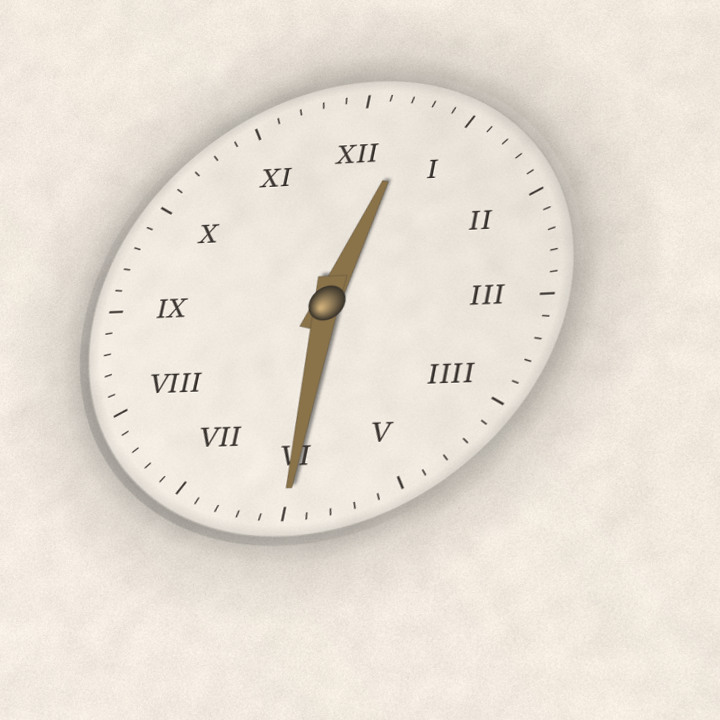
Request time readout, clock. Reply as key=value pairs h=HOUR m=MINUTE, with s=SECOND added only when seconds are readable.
h=12 m=30
